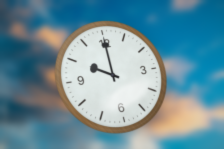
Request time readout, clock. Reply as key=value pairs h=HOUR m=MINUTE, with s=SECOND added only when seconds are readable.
h=10 m=0
